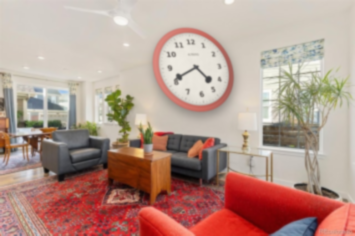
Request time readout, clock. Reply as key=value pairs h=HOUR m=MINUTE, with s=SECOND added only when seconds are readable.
h=4 m=41
